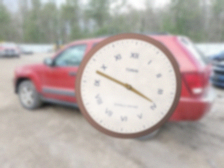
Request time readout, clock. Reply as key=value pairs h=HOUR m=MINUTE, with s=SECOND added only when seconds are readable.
h=3 m=48
